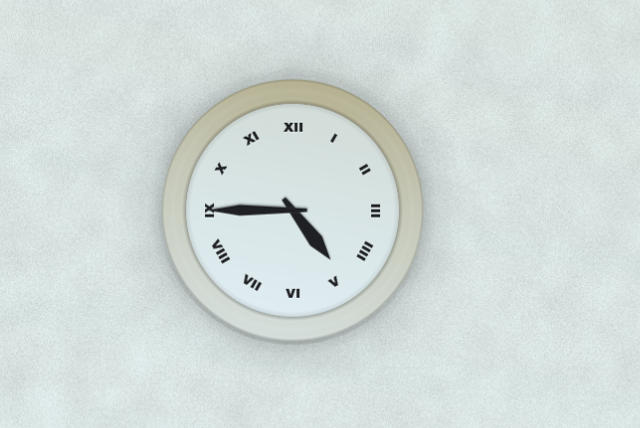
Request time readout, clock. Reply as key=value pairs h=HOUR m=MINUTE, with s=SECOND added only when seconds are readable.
h=4 m=45
